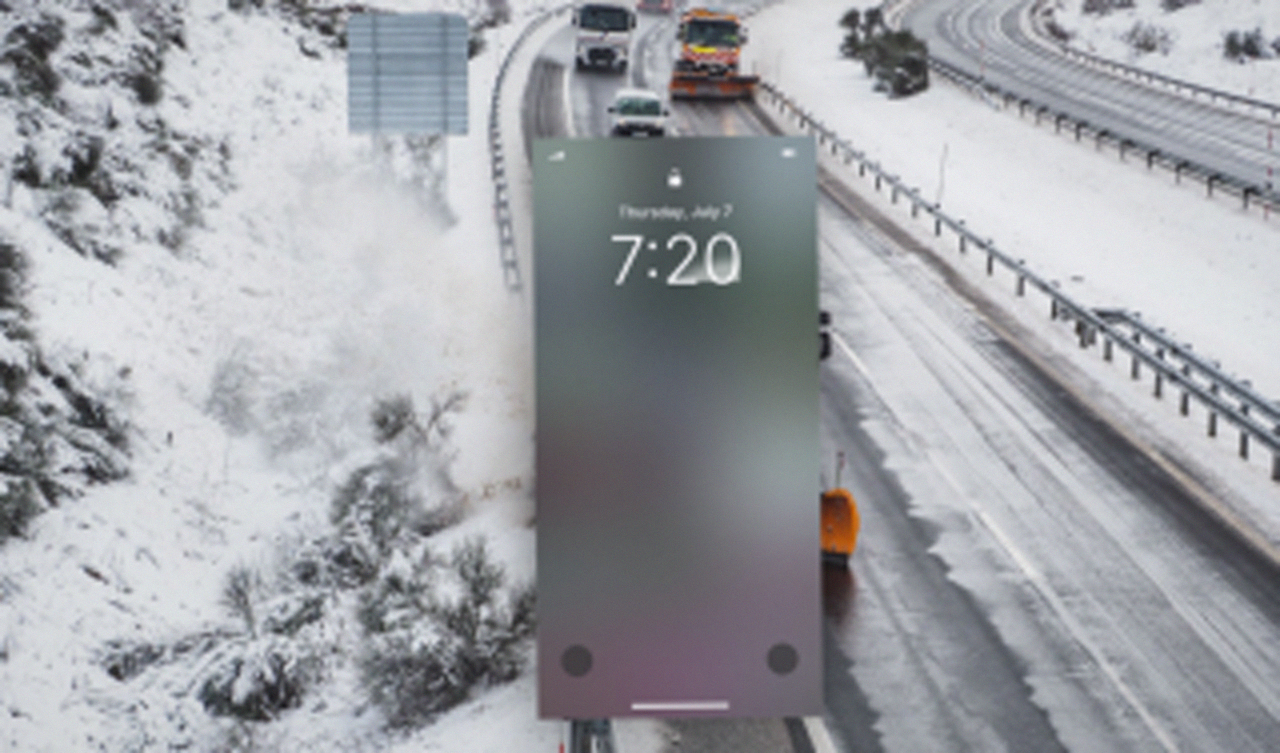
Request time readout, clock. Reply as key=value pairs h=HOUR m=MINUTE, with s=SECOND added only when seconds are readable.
h=7 m=20
